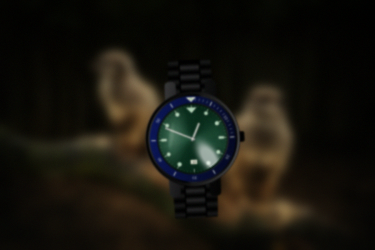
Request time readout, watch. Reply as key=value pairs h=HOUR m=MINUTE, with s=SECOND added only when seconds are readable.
h=12 m=49
